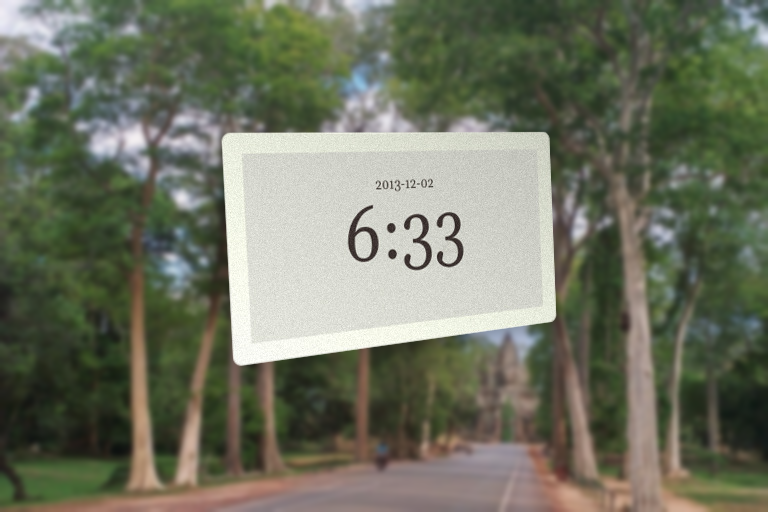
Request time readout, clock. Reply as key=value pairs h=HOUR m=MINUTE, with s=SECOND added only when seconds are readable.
h=6 m=33
